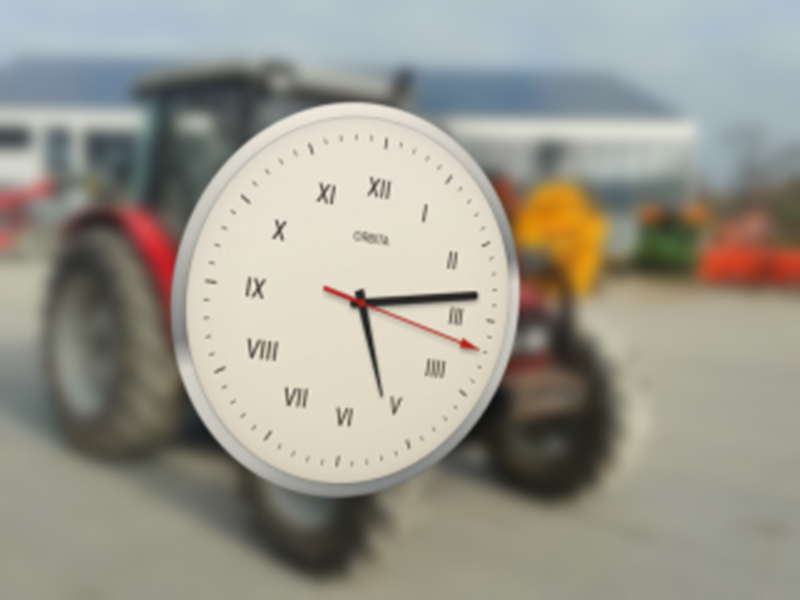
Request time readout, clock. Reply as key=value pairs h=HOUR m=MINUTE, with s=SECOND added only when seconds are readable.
h=5 m=13 s=17
